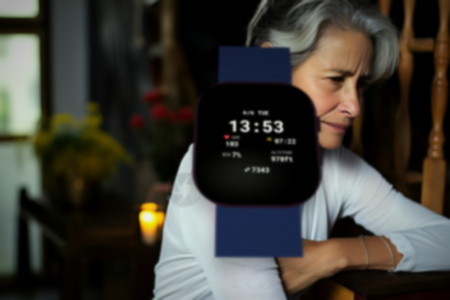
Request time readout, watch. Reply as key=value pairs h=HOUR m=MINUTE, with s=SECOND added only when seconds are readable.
h=13 m=53
